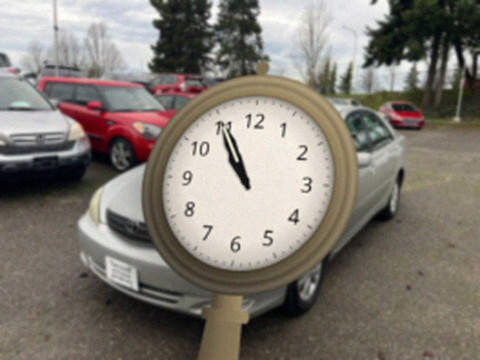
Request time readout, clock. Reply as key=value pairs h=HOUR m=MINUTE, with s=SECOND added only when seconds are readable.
h=10 m=55
